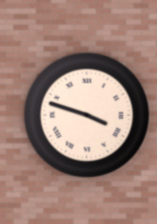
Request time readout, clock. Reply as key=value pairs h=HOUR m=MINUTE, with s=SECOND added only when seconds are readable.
h=3 m=48
